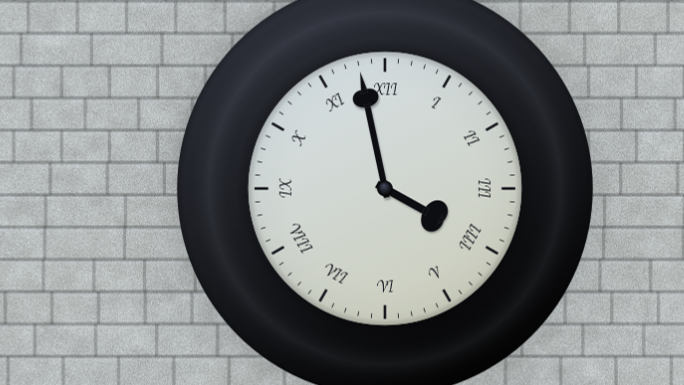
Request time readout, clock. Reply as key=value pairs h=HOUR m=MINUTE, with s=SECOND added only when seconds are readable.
h=3 m=58
